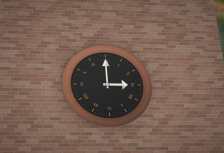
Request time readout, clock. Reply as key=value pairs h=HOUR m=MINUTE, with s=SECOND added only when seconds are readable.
h=3 m=0
